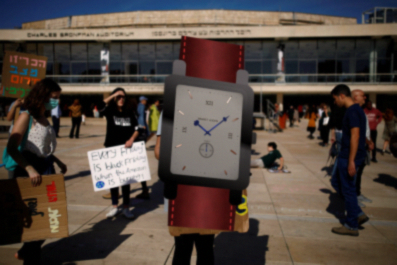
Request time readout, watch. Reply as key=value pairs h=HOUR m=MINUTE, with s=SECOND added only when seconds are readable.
h=10 m=8
